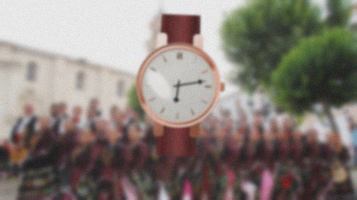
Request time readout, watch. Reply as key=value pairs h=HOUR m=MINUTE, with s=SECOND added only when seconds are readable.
h=6 m=13
